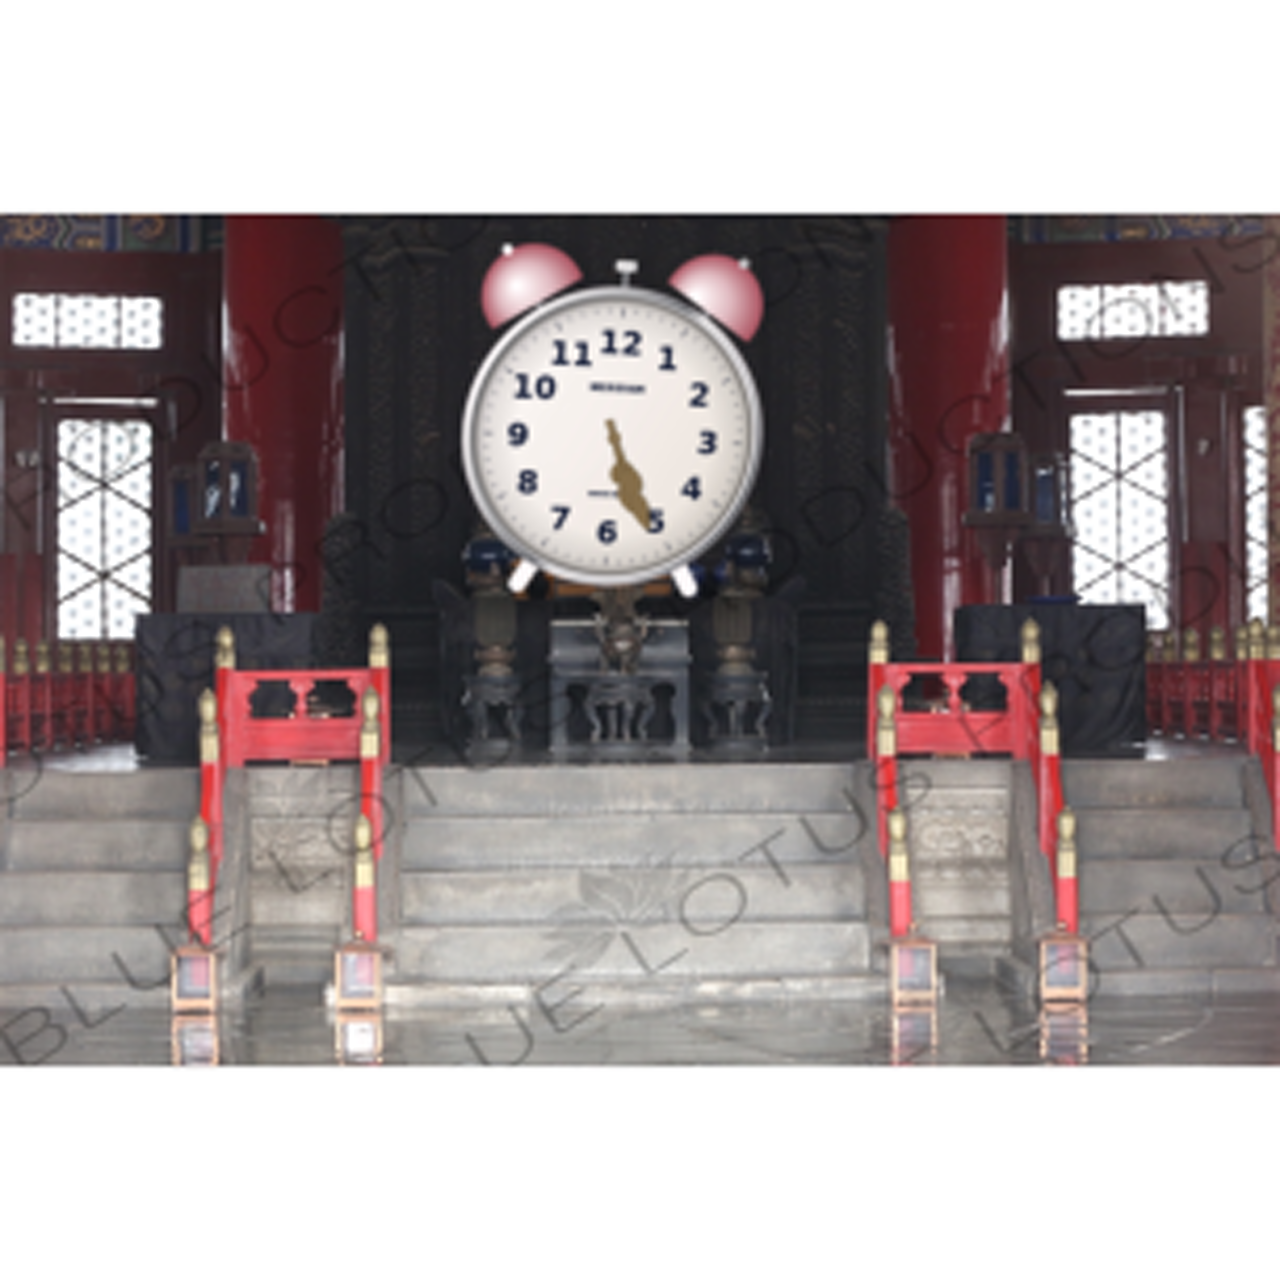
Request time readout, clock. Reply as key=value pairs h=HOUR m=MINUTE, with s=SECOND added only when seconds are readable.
h=5 m=26
